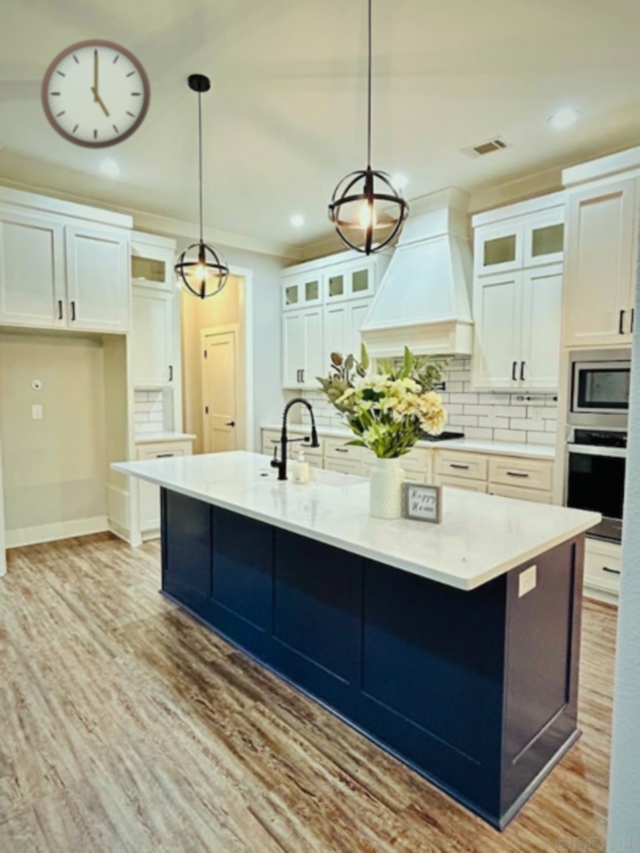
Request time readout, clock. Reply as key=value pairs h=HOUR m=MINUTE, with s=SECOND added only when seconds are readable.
h=5 m=0
